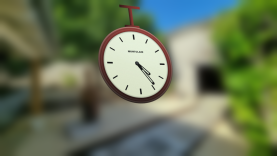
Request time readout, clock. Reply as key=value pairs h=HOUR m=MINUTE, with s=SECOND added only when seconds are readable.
h=4 m=24
